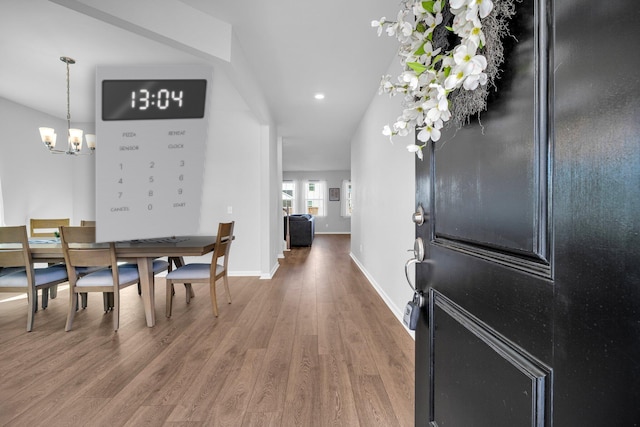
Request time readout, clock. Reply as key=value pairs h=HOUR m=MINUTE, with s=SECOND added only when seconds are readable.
h=13 m=4
